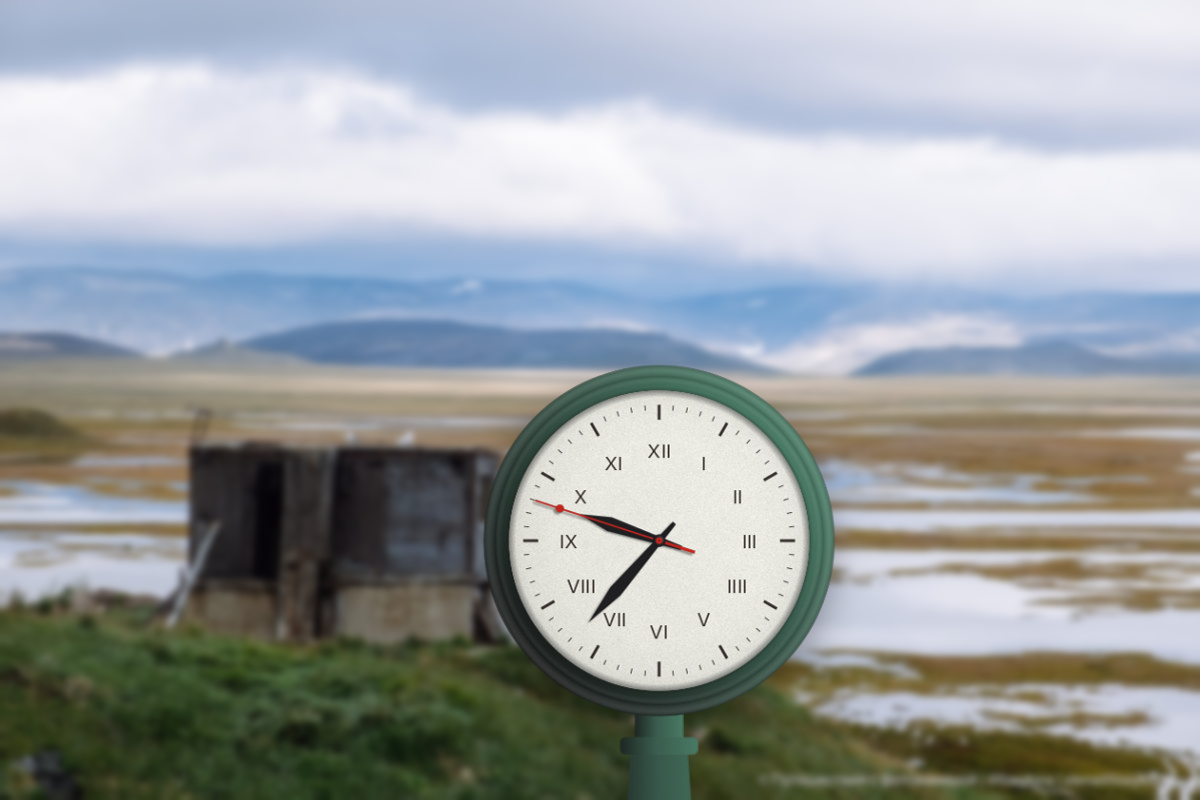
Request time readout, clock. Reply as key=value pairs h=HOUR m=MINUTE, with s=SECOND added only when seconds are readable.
h=9 m=36 s=48
